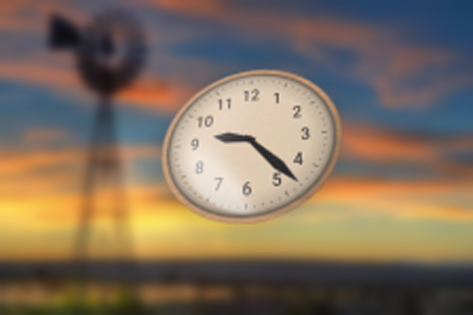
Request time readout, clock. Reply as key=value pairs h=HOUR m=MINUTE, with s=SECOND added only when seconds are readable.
h=9 m=23
